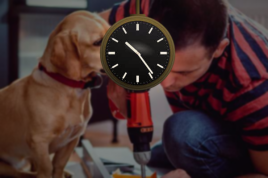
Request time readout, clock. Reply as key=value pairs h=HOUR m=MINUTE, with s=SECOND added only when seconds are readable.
h=10 m=24
